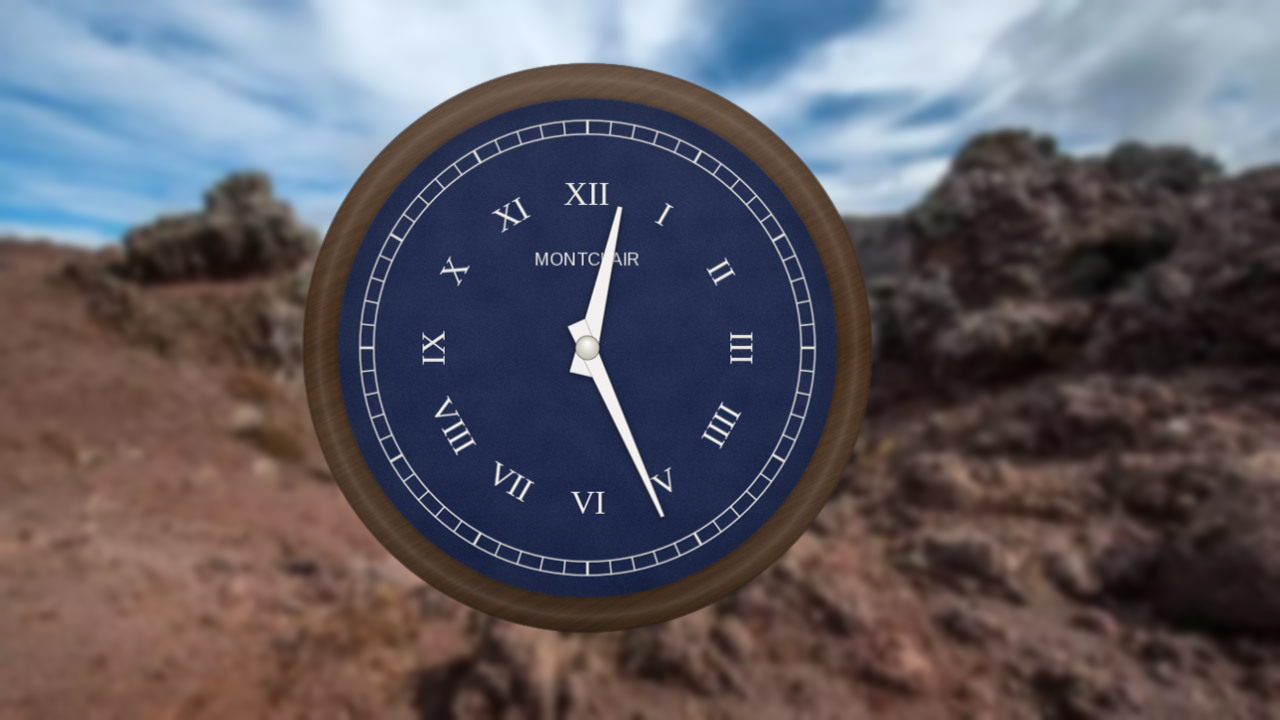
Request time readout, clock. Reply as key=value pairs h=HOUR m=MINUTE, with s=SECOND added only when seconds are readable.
h=12 m=26
